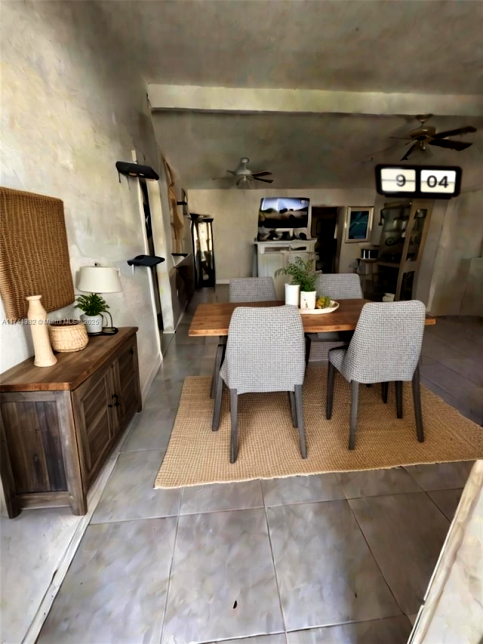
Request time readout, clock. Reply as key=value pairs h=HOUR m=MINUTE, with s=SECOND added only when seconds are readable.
h=9 m=4
